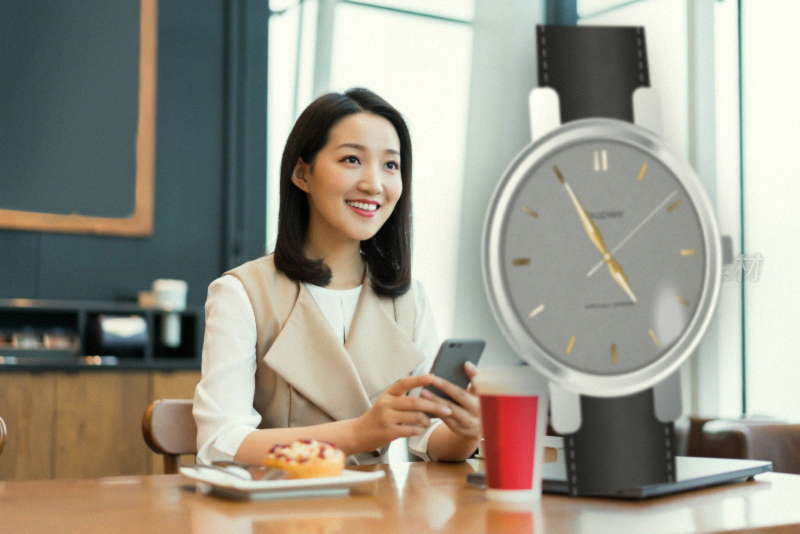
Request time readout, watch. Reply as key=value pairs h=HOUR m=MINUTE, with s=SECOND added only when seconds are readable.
h=4 m=55 s=9
